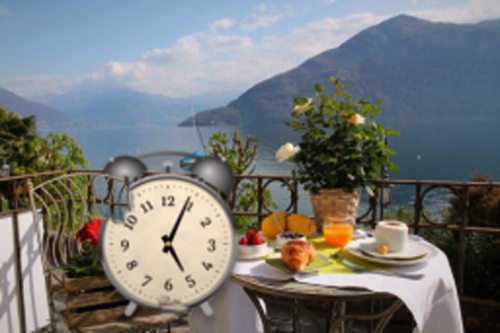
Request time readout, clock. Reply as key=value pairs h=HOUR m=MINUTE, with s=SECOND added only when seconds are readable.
h=5 m=4
